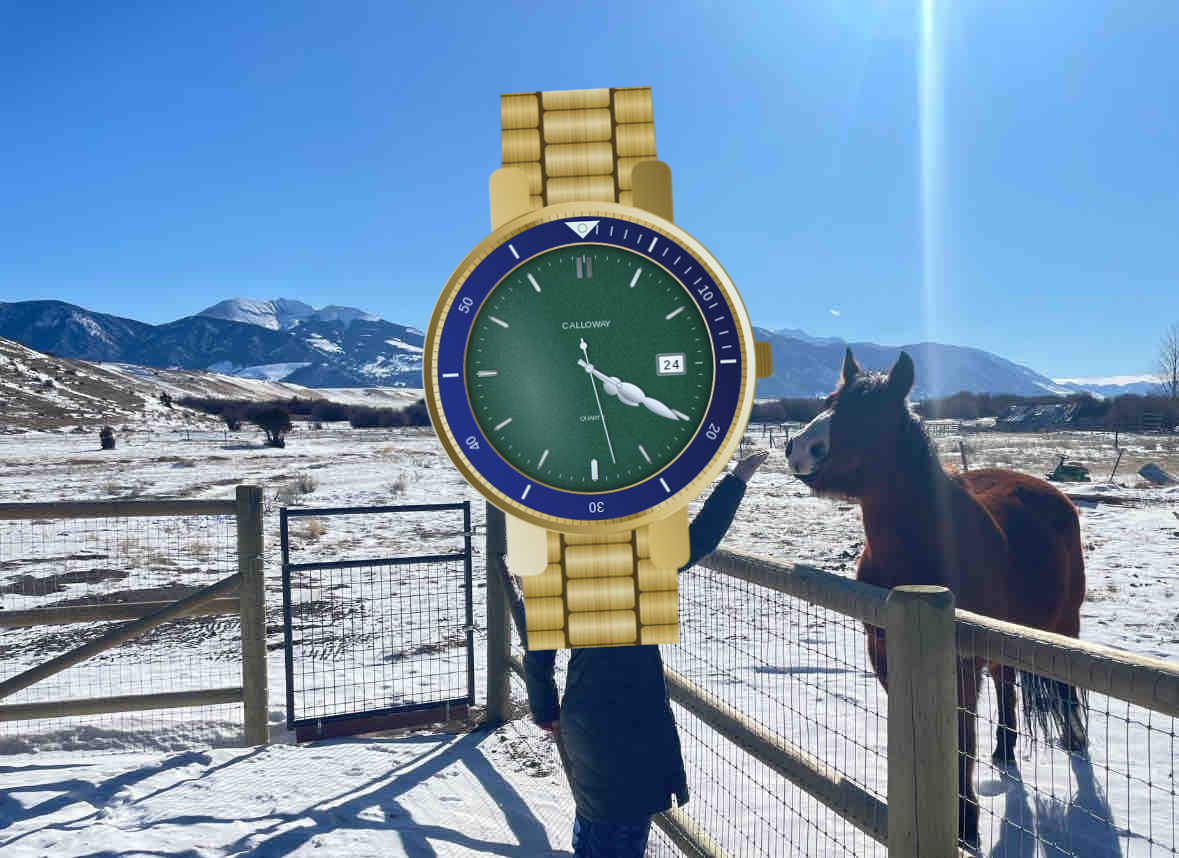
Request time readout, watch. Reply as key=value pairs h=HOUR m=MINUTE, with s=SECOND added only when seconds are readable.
h=4 m=20 s=28
